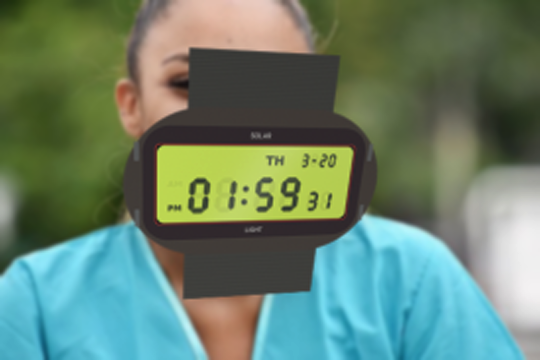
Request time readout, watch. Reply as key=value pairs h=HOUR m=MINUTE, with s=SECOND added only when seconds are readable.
h=1 m=59 s=31
